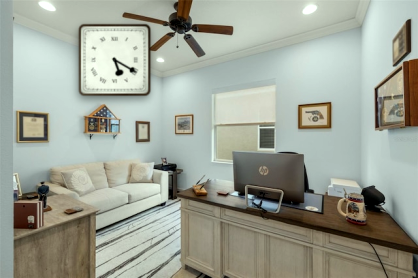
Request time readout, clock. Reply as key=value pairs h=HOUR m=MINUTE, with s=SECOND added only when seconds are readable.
h=5 m=20
